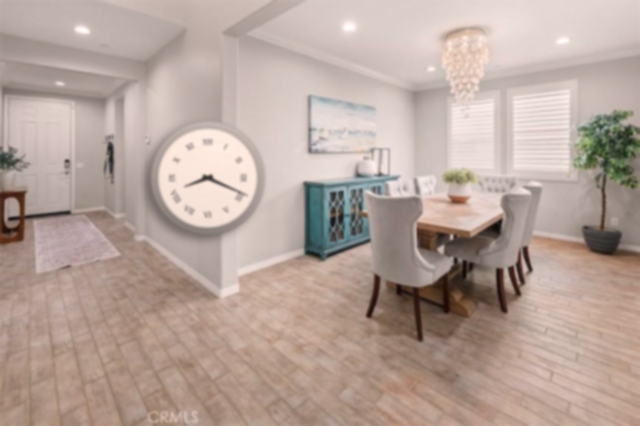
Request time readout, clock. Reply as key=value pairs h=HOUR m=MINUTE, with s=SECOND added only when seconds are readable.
h=8 m=19
